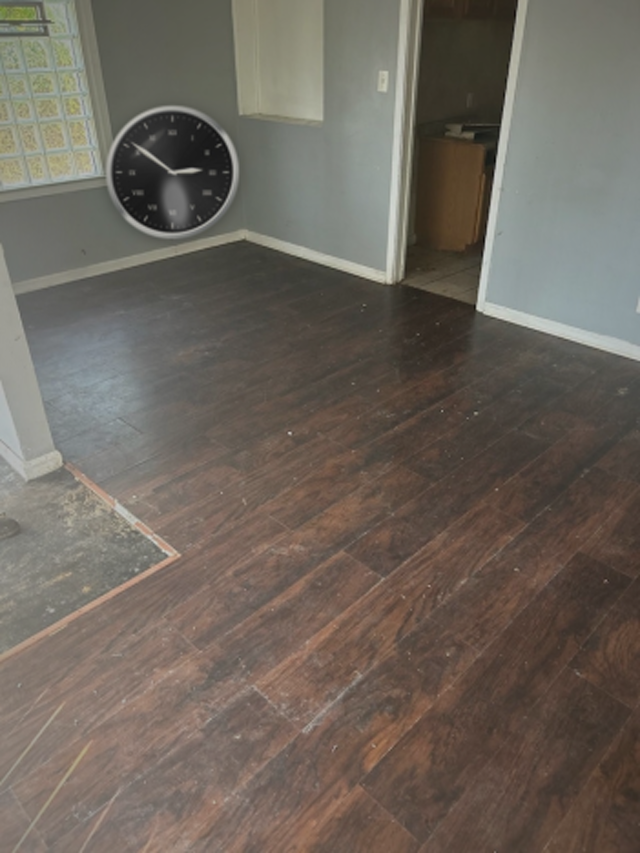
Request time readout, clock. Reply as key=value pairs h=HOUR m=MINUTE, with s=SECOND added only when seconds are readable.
h=2 m=51
